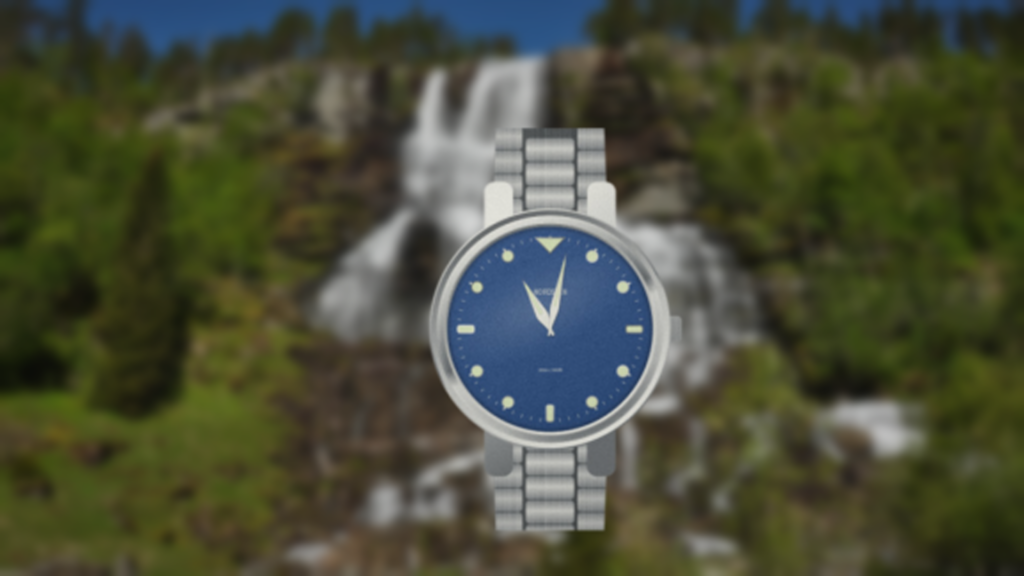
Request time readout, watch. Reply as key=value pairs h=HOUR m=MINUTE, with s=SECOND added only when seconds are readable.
h=11 m=2
